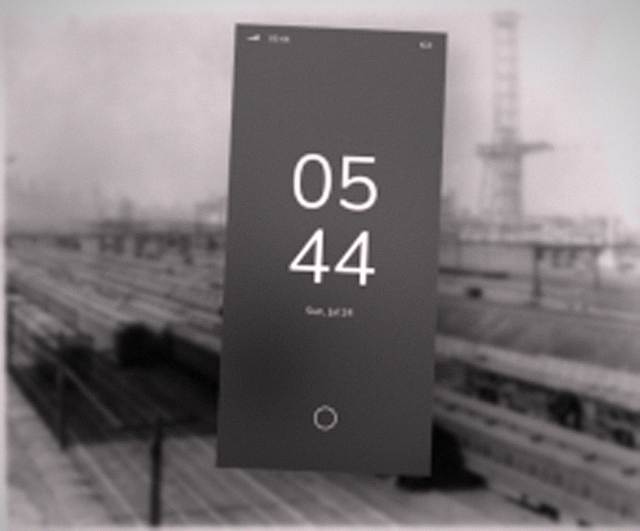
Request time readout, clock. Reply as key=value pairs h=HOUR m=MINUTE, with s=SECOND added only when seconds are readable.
h=5 m=44
